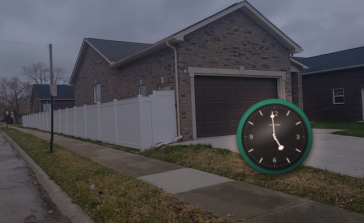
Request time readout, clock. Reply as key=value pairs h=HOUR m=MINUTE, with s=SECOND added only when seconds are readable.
h=4 m=59
